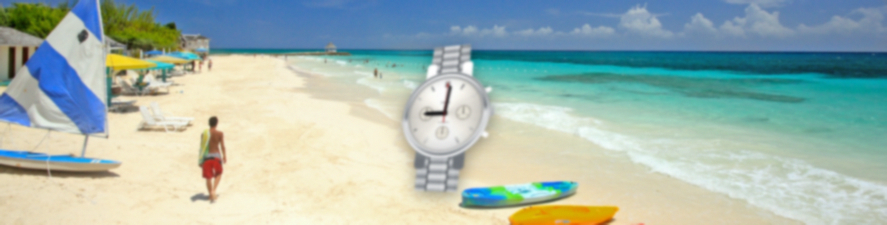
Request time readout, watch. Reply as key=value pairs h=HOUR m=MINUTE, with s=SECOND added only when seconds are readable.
h=9 m=1
